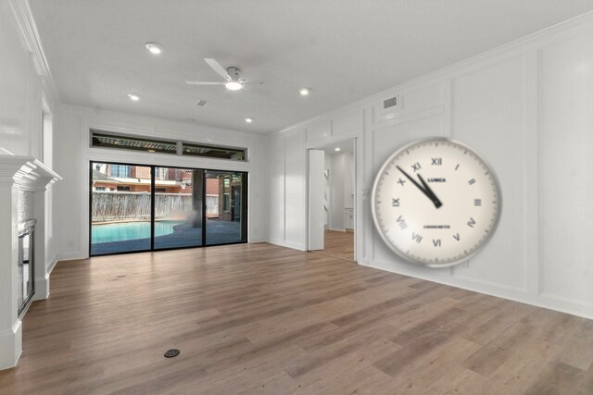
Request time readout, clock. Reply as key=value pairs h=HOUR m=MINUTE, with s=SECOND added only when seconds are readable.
h=10 m=52
